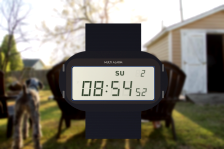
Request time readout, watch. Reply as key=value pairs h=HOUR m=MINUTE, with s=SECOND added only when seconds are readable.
h=8 m=54 s=52
